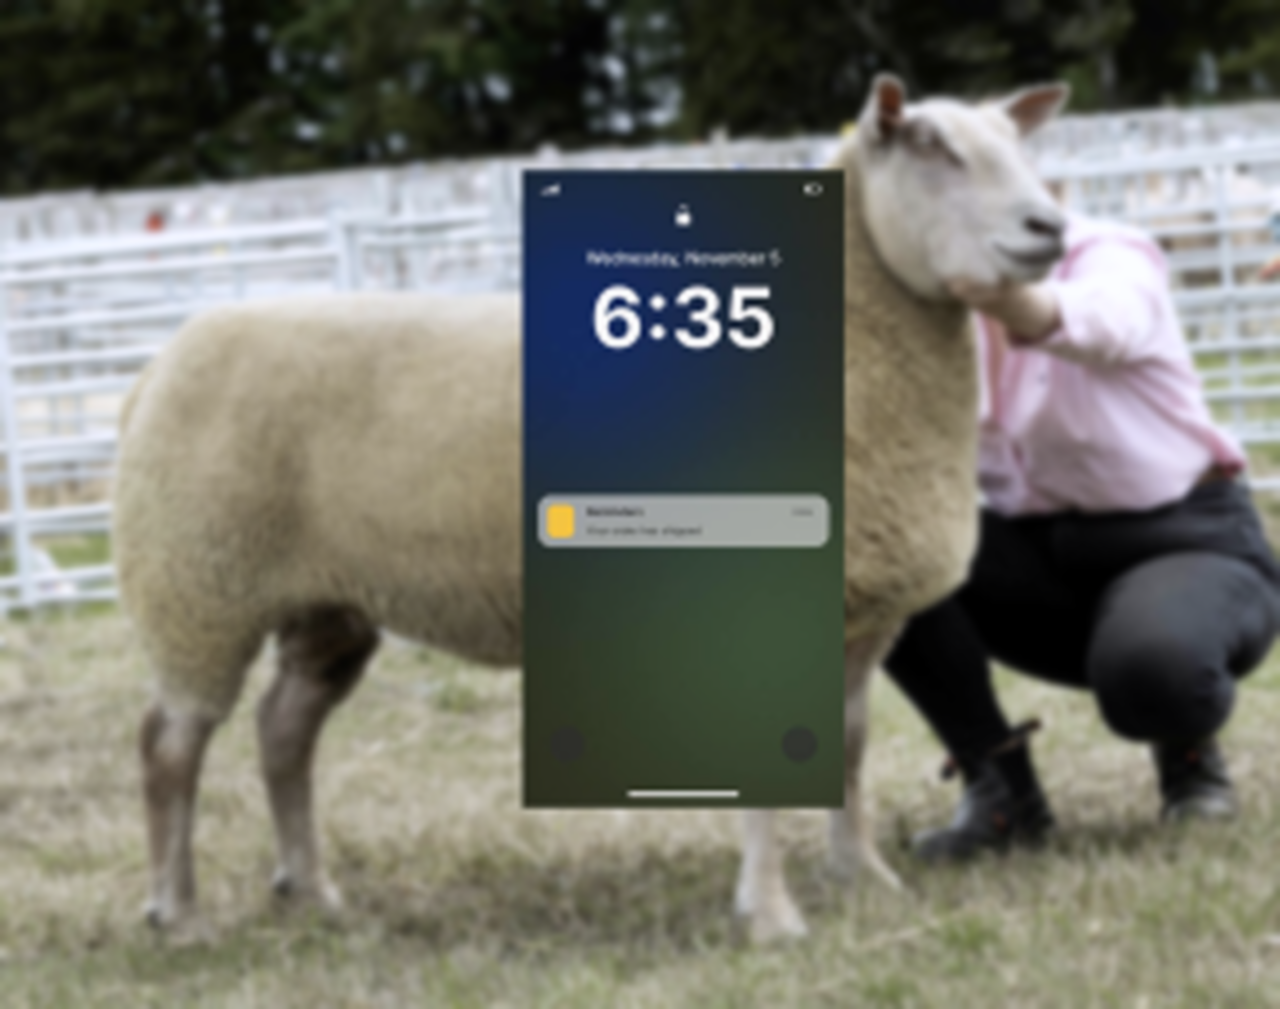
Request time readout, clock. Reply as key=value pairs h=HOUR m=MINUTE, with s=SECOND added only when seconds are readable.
h=6 m=35
